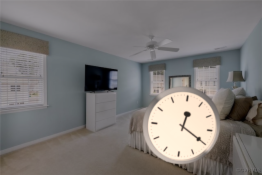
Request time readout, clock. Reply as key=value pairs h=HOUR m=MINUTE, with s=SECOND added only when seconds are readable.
h=12 m=20
